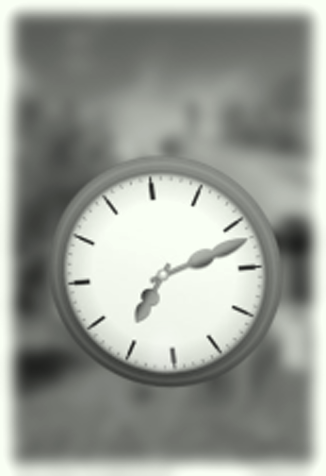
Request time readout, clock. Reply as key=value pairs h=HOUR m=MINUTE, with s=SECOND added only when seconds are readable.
h=7 m=12
